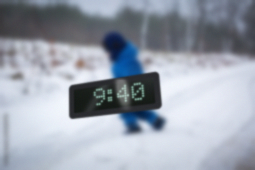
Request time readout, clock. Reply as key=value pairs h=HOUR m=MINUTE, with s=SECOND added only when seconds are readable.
h=9 m=40
